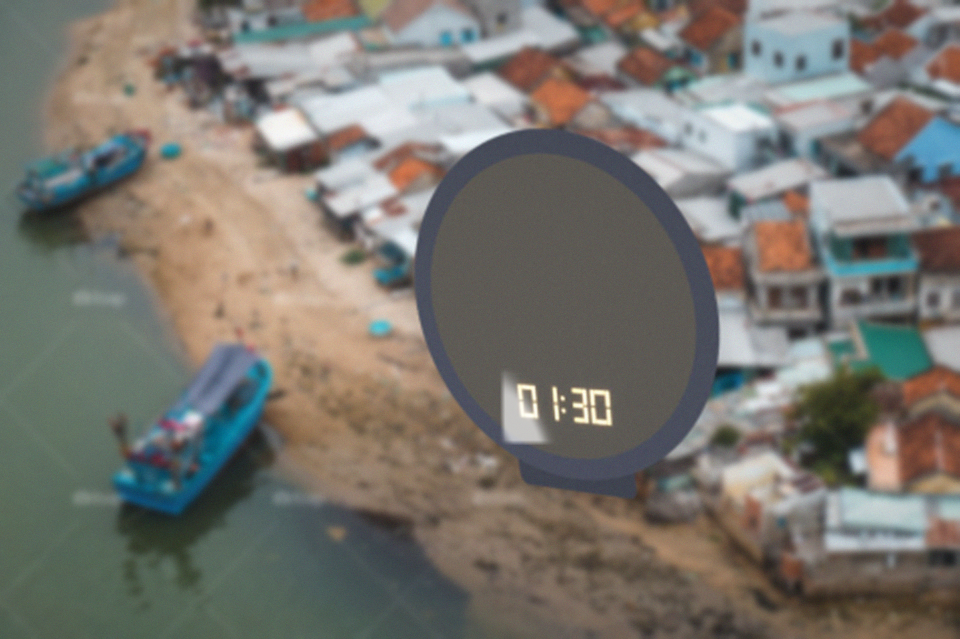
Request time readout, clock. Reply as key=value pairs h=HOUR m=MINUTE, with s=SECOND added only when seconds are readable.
h=1 m=30
